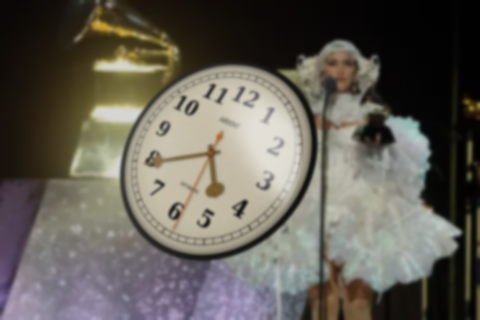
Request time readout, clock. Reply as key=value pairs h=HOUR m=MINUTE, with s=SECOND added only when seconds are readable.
h=4 m=39 s=29
